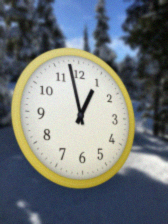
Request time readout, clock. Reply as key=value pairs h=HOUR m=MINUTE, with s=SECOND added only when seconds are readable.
h=12 m=58
